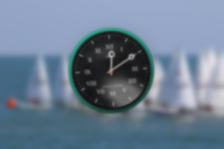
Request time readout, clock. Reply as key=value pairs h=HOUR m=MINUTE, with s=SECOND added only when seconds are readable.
h=12 m=10
